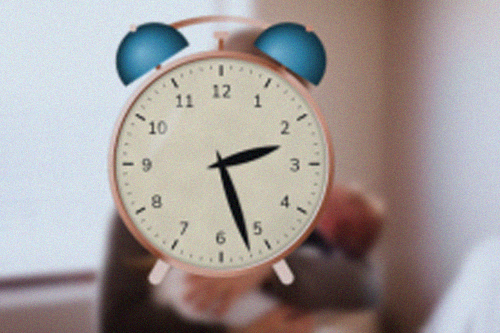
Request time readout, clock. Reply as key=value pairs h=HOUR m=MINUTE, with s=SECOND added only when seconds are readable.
h=2 m=27
